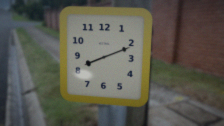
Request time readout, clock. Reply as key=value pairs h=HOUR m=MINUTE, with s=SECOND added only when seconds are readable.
h=8 m=11
